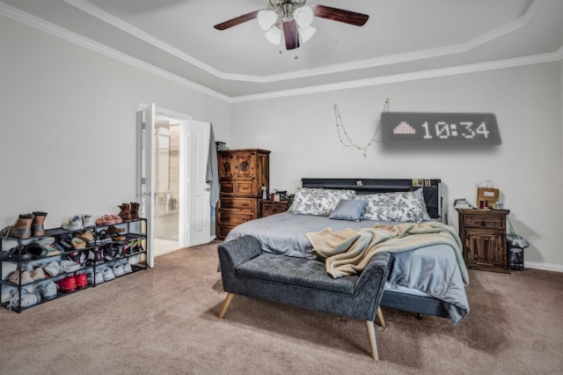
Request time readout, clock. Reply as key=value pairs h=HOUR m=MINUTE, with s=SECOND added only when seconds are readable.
h=10 m=34
